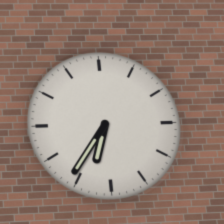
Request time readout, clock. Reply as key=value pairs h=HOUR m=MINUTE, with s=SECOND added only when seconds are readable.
h=6 m=36
